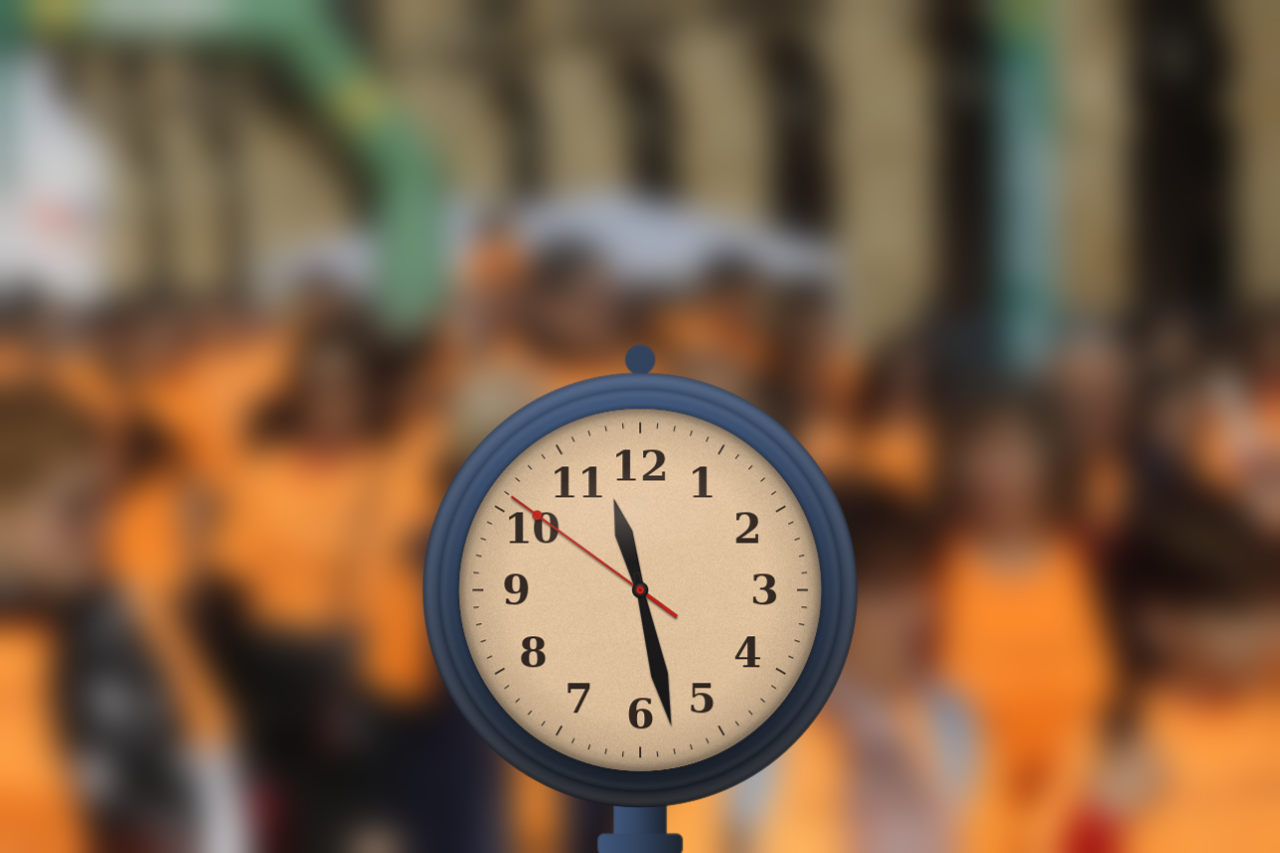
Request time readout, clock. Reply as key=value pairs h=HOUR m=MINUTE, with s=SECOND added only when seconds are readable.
h=11 m=27 s=51
